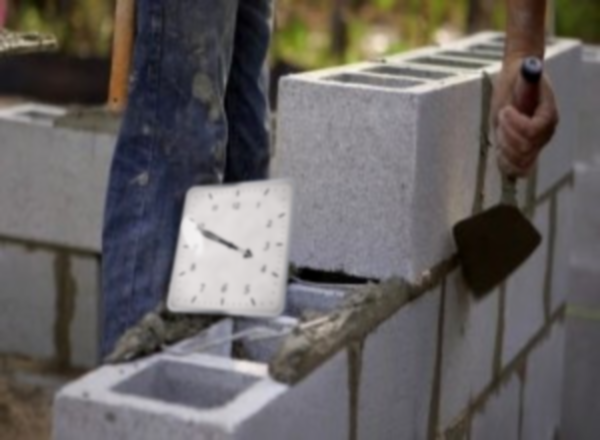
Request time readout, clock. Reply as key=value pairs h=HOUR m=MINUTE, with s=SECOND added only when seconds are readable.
h=3 m=49
